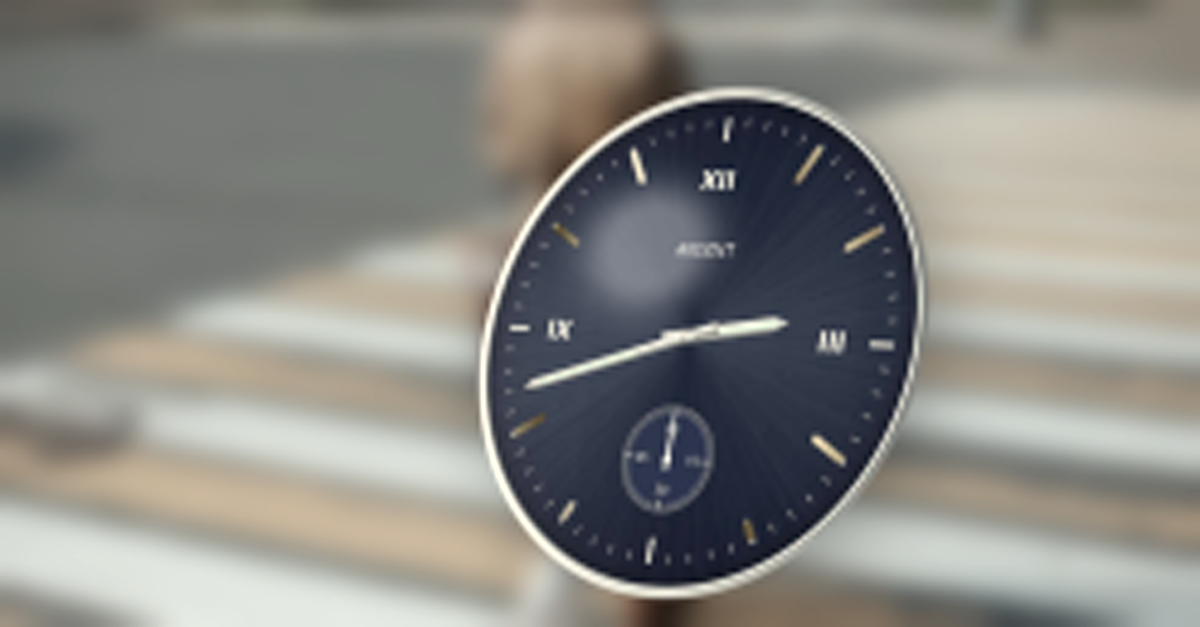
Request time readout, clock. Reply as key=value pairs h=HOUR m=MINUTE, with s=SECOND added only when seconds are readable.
h=2 m=42
